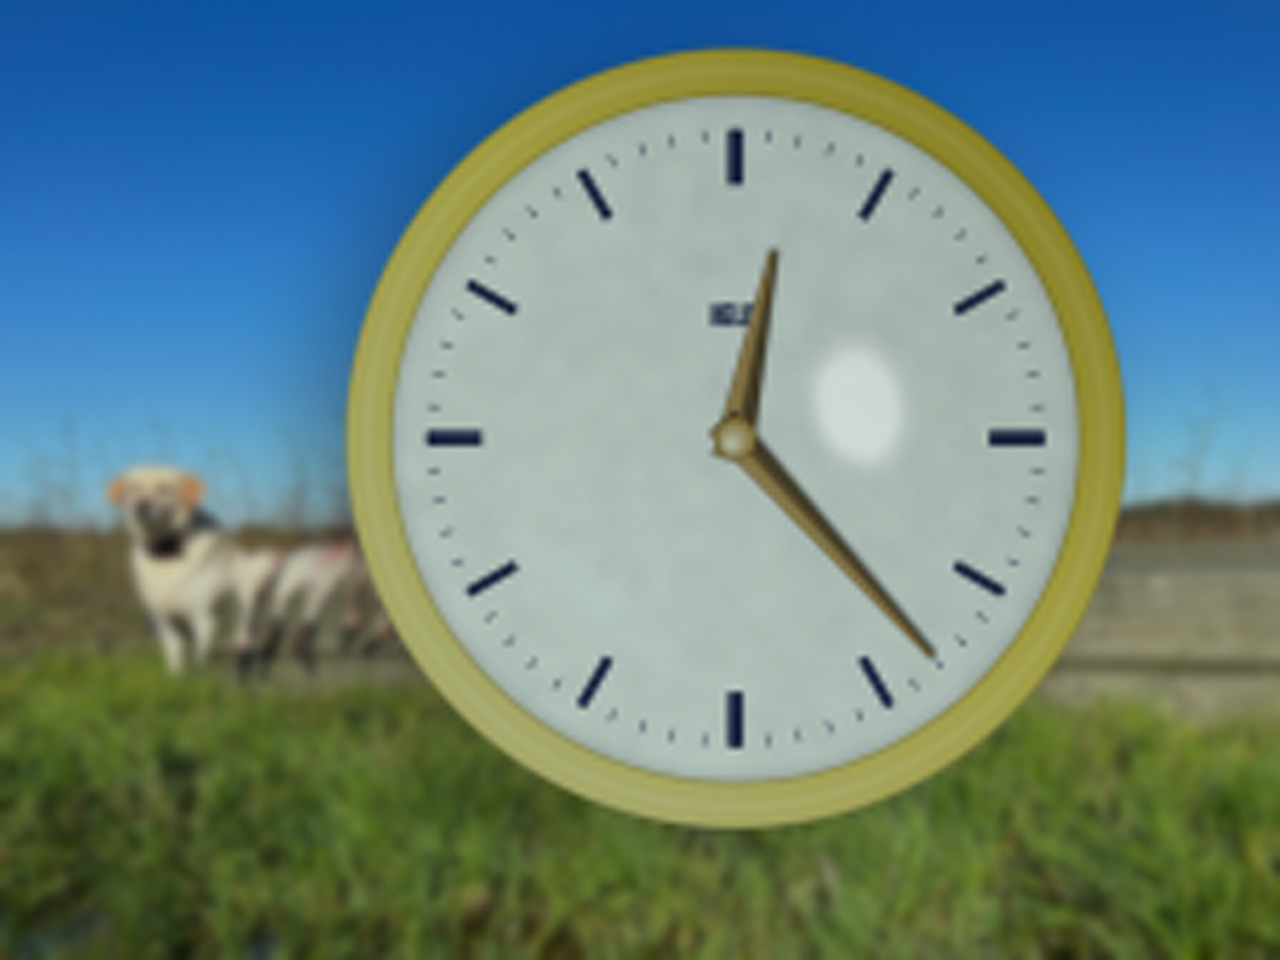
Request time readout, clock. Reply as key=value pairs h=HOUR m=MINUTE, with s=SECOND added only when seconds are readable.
h=12 m=23
